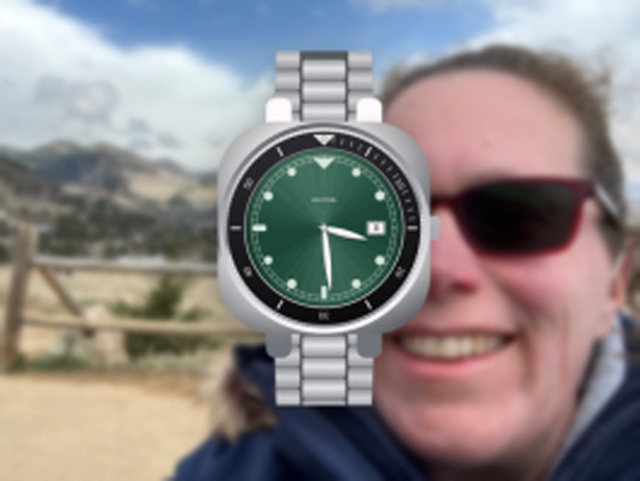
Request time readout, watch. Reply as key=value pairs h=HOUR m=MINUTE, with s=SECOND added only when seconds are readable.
h=3 m=29
